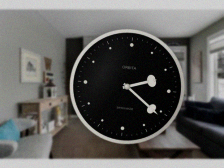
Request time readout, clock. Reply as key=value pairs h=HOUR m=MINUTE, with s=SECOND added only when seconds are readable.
h=2 m=21
